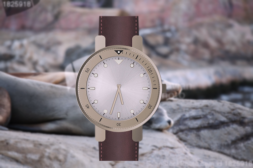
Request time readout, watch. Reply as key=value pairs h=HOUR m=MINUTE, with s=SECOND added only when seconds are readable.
h=5 m=33
